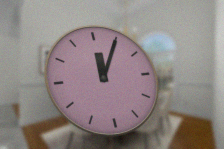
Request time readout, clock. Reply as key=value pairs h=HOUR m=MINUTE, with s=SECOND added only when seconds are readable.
h=12 m=5
